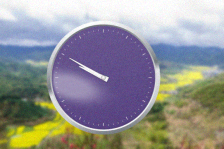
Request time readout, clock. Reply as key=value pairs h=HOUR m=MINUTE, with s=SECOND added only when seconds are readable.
h=9 m=50
